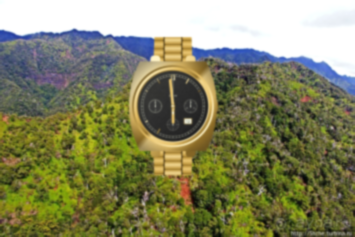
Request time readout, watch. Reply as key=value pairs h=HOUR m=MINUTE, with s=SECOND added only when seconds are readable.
h=5 m=59
